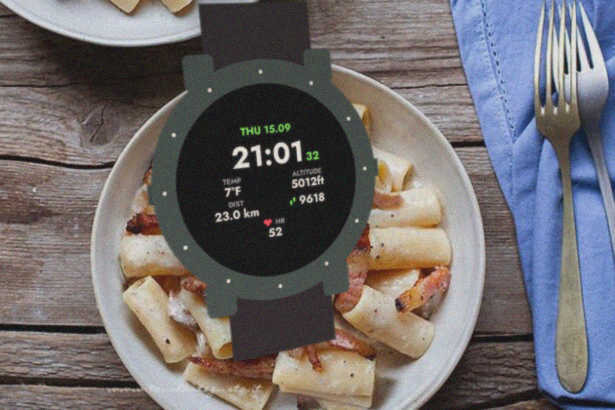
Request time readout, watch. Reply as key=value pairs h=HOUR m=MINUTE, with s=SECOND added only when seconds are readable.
h=21 m=1 s=32
